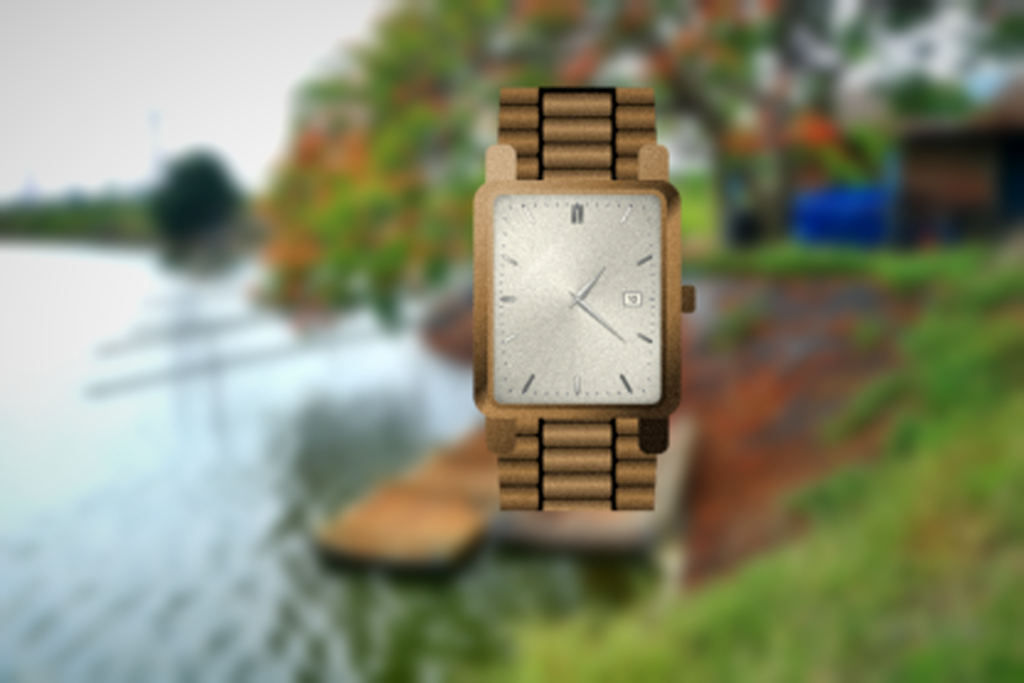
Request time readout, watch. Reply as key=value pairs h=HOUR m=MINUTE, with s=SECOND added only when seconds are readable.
h=1 m=22
